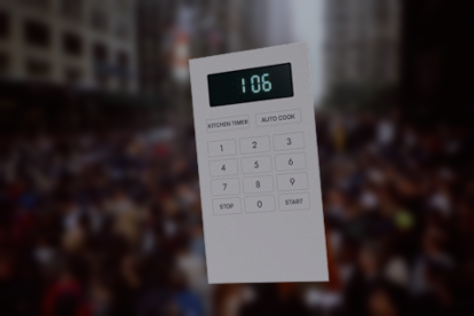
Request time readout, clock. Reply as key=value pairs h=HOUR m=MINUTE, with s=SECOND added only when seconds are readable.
h=1 m=6
